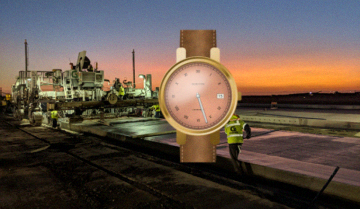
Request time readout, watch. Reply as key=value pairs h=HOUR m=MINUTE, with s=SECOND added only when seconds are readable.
h=5 m=27
